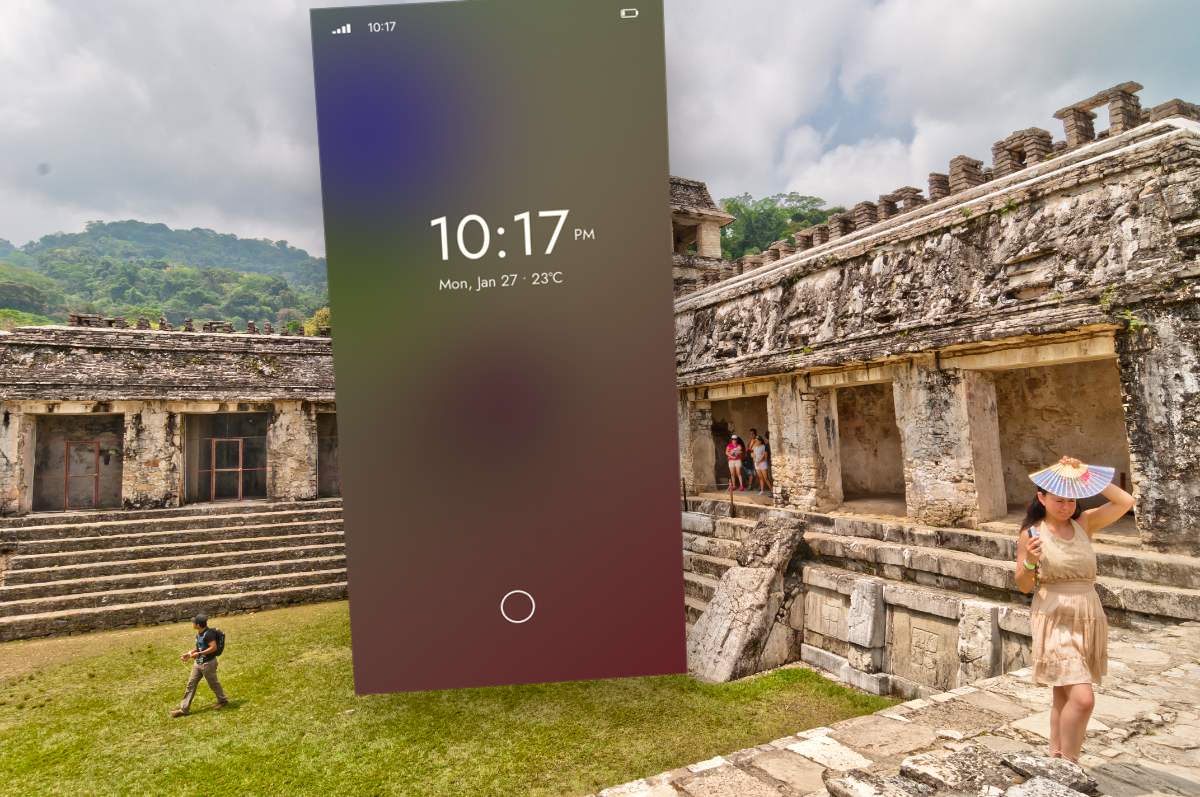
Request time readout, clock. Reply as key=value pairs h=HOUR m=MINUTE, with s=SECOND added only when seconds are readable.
h=10 m=17
